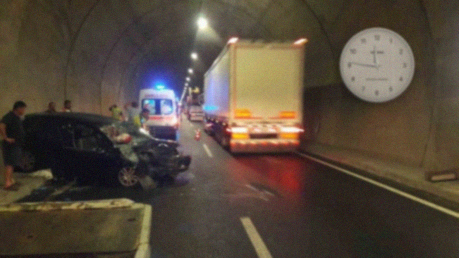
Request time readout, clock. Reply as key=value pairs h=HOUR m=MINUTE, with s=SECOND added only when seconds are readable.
h=11 m=46
